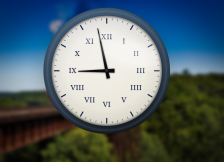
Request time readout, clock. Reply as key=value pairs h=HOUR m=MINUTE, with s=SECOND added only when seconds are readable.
h=8 m=58
